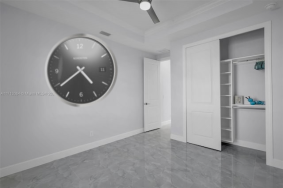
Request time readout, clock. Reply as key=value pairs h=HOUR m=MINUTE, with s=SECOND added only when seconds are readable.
h=4 m=39
